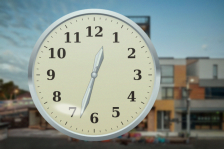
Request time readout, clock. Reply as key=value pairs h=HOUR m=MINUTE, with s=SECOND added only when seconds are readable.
h=12 m=33
